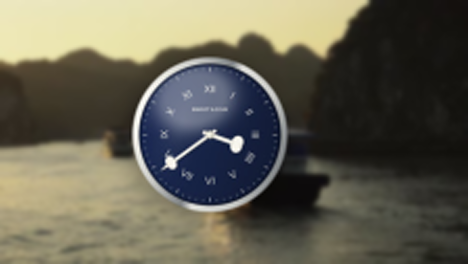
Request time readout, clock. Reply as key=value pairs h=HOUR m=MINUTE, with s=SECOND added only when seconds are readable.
h=3 m=39
